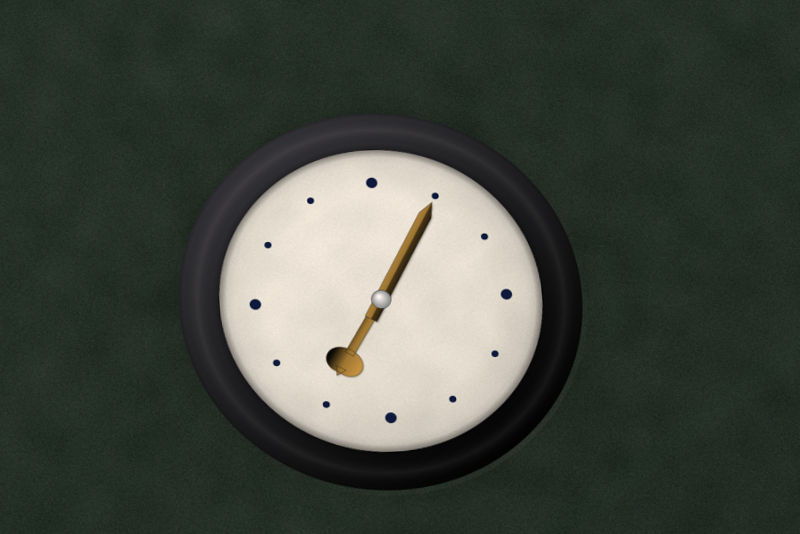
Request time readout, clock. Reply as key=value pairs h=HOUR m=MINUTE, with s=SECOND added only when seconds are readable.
h=7 m=5
